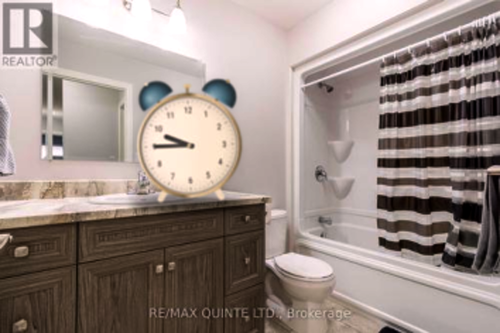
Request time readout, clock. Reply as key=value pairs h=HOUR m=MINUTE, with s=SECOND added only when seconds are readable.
h=9 m=45
